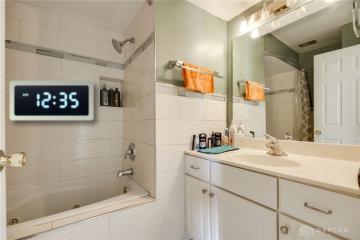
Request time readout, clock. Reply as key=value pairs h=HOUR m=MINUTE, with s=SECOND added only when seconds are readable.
h=12 m=35
